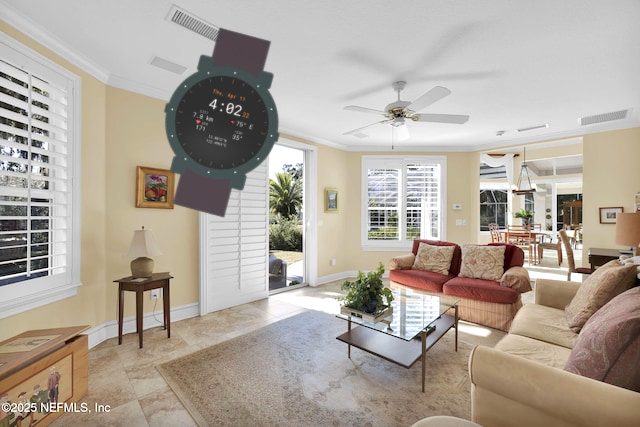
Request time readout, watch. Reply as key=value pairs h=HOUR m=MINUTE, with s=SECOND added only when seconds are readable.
h=4 m=2
